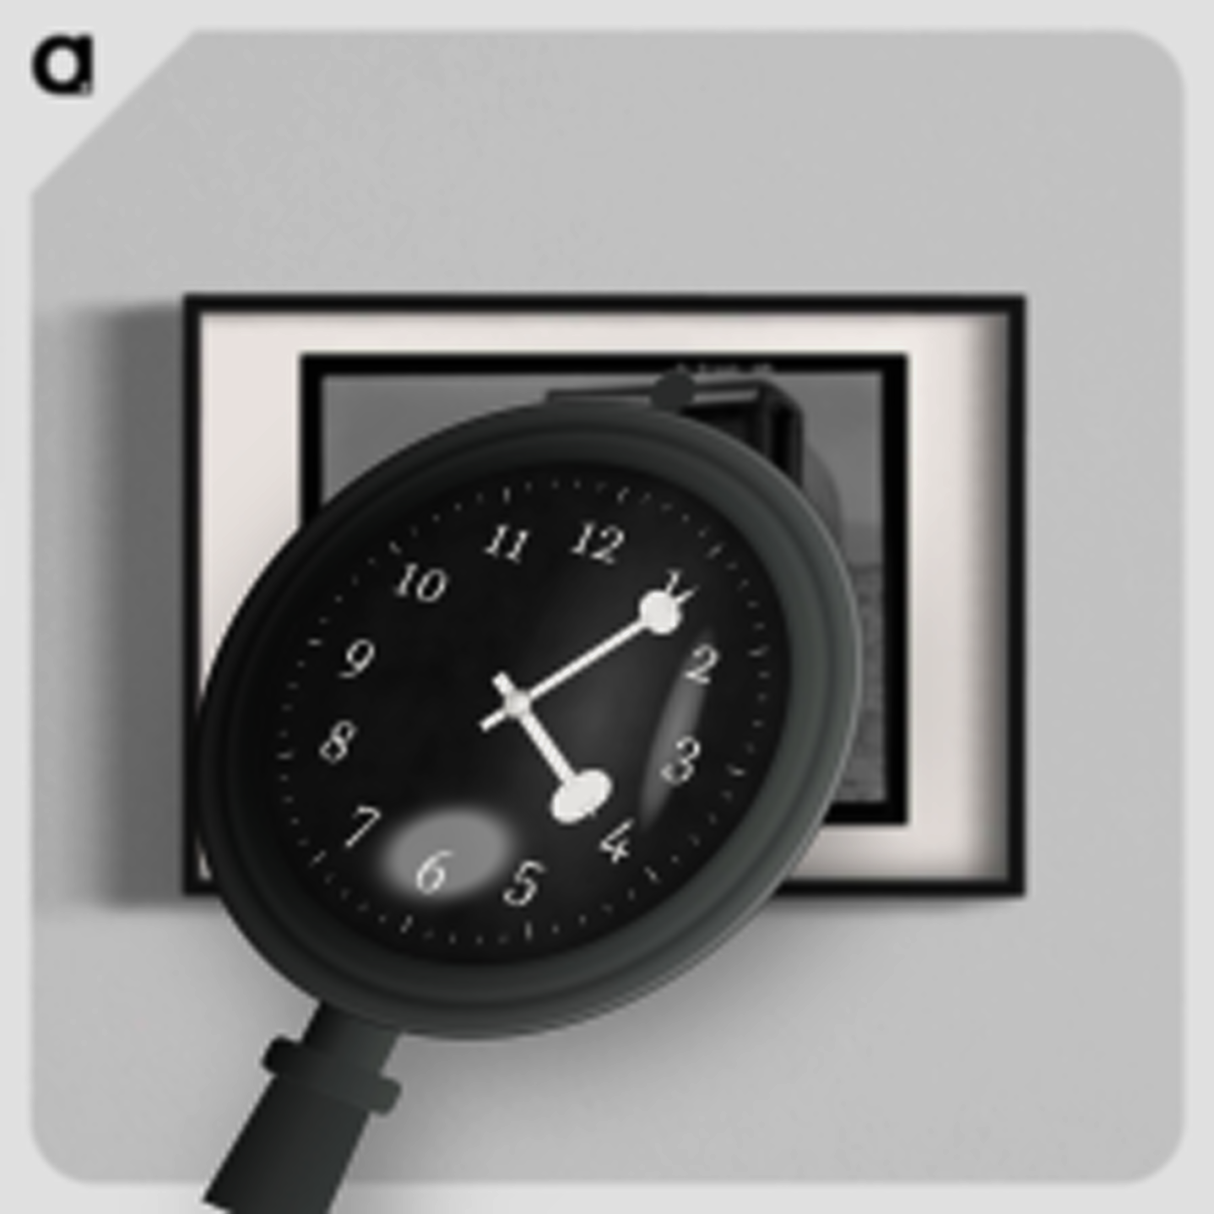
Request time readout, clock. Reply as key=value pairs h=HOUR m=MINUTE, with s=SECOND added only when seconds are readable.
h=4 m=6
